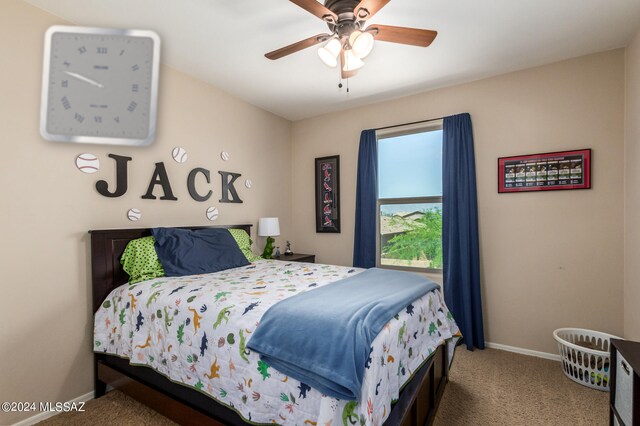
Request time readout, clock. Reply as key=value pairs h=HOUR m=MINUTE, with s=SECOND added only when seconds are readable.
h=9 m=48
